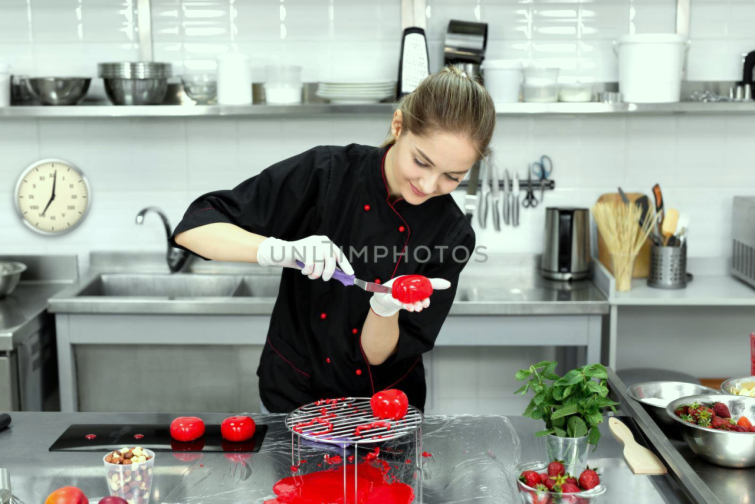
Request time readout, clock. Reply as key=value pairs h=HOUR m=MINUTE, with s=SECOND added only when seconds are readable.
h=7 m=1
